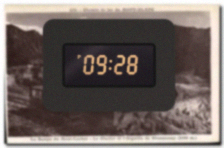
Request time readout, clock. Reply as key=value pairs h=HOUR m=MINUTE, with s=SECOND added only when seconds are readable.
h=9 m=28
